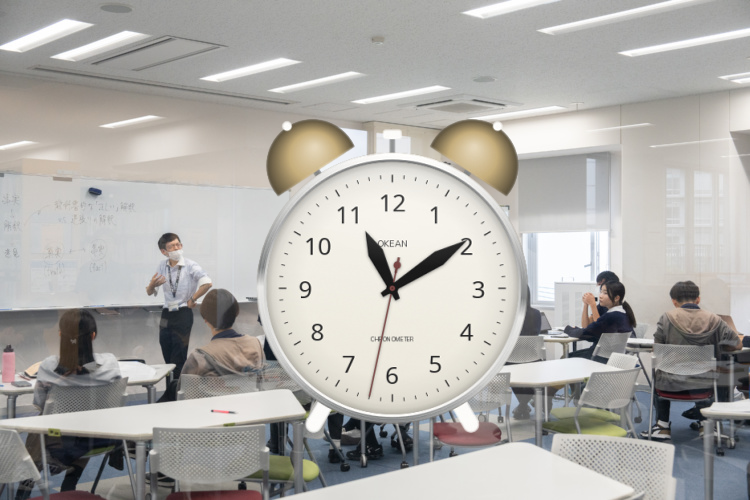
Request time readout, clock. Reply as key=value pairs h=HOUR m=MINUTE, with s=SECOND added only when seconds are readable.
h=11 m=9 s=32
